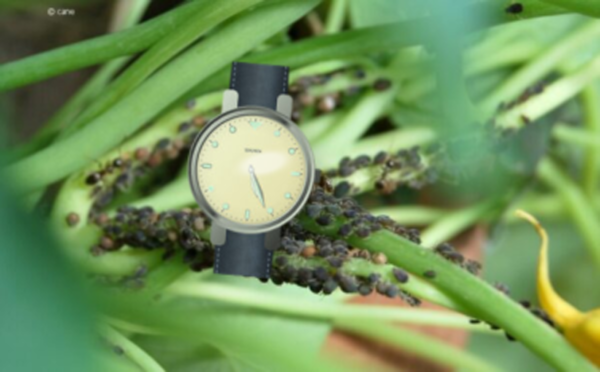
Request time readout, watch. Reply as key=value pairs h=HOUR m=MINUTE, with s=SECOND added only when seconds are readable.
h=5 m=26
